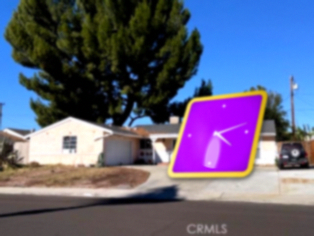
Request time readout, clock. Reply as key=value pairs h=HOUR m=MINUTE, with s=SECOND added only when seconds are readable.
h=4 m=12
